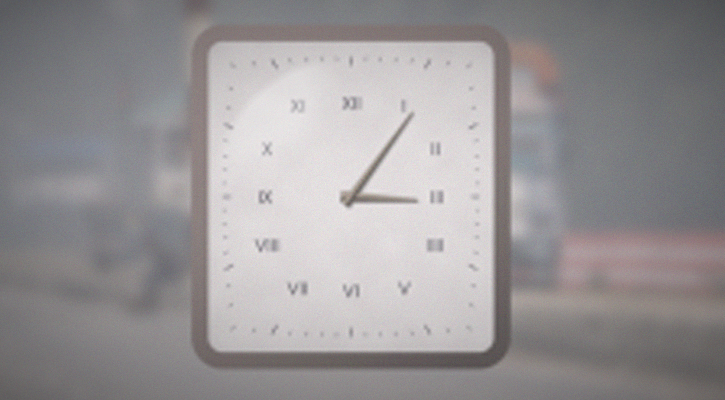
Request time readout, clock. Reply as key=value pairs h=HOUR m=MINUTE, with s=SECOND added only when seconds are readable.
h=3 m=6
